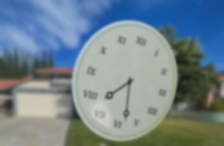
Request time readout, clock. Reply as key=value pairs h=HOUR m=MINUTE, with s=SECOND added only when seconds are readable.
h=7 m=28
